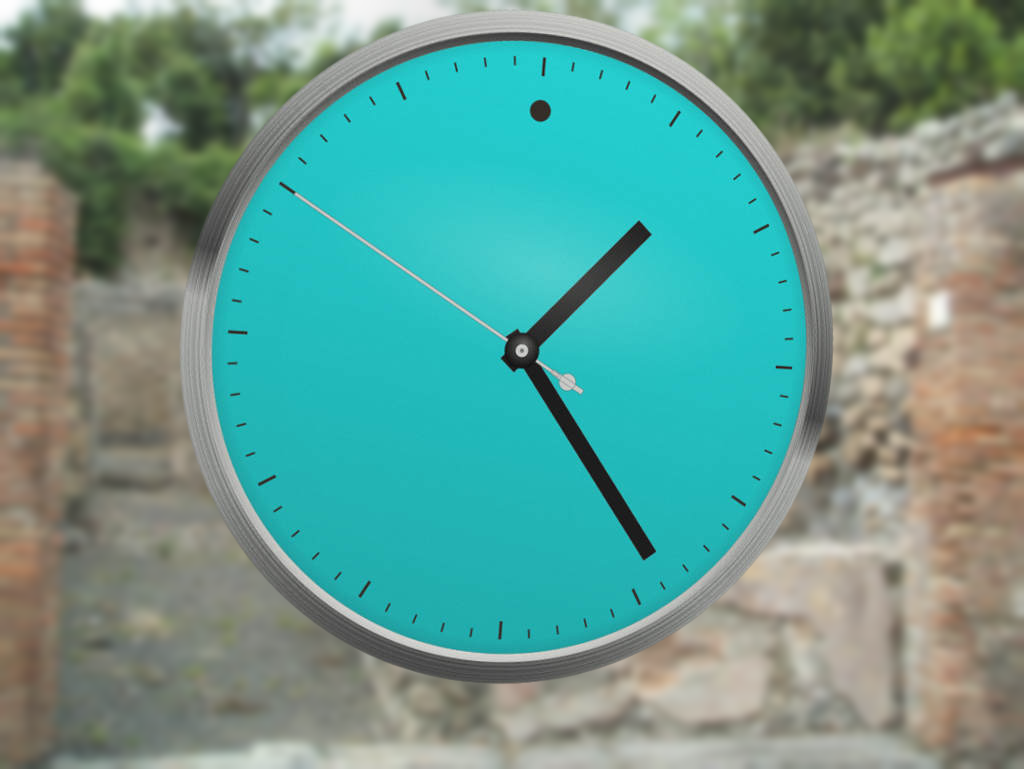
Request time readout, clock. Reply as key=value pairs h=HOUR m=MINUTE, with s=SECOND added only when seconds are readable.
h=1 m=23 s=50
